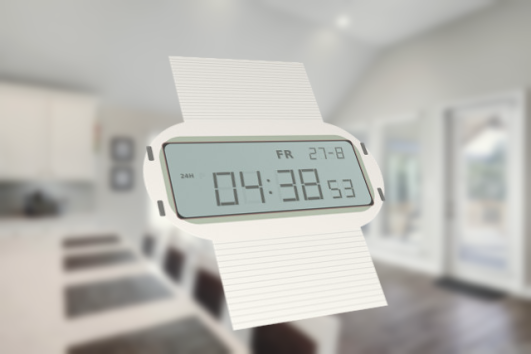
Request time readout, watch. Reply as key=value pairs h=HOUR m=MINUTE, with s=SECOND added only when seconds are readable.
h=4 m=38 s=53
